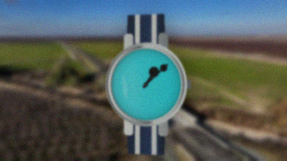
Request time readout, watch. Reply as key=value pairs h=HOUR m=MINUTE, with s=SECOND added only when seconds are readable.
h=1 m=8
